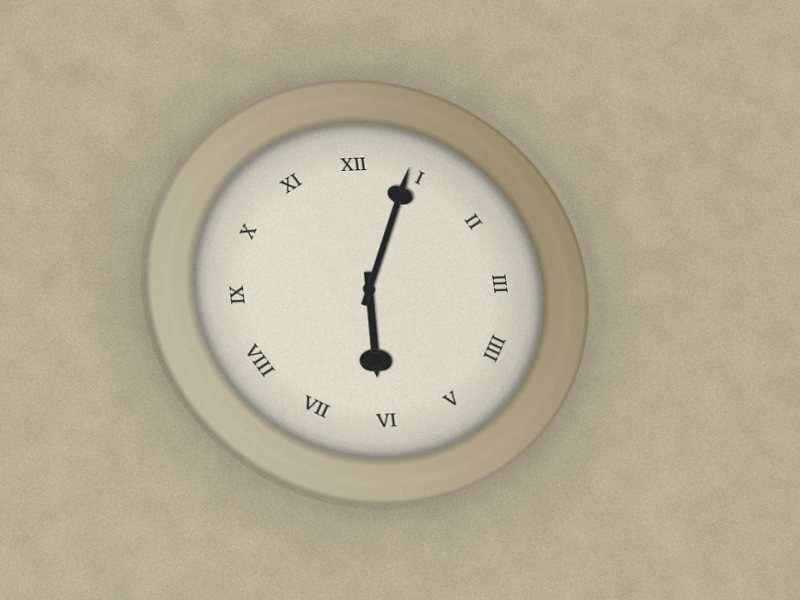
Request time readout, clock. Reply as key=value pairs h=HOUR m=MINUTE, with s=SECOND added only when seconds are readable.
h=6 m=4
